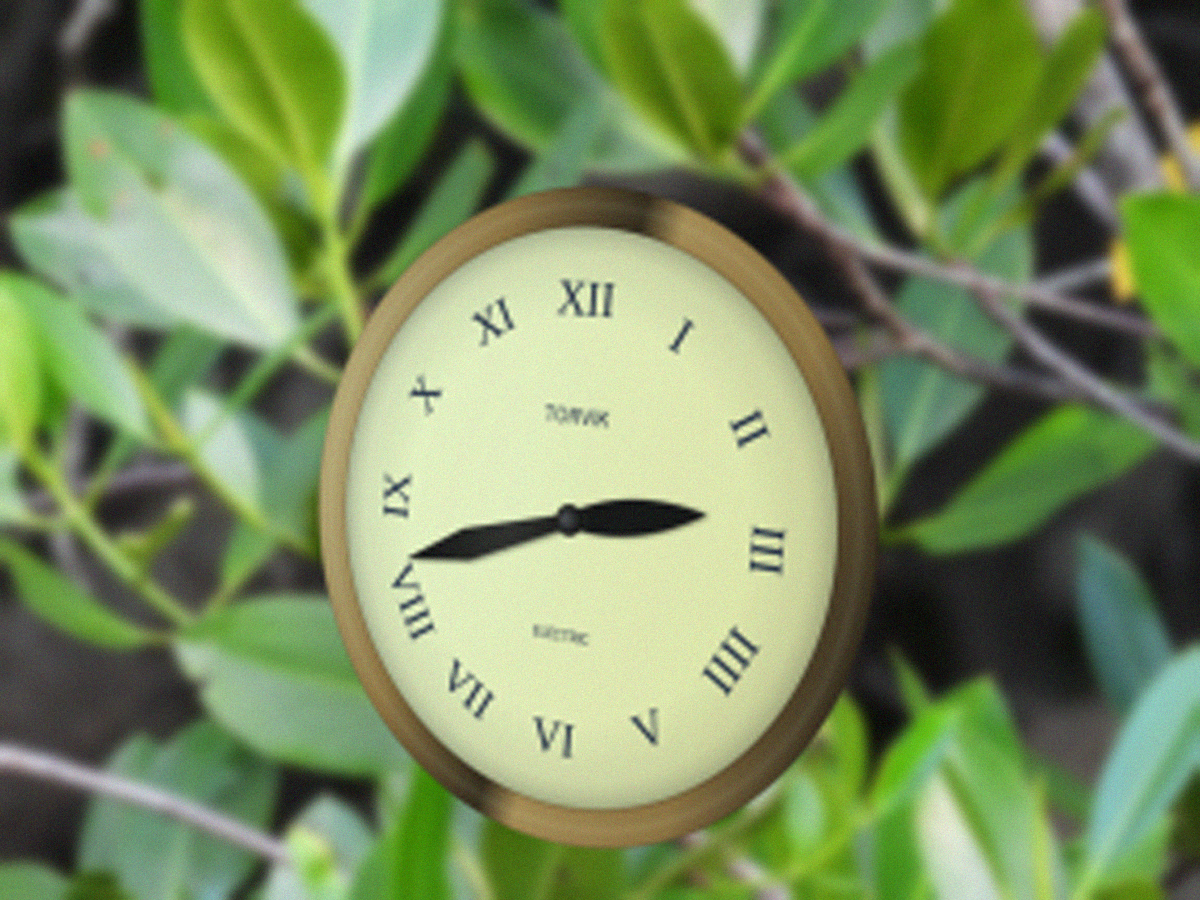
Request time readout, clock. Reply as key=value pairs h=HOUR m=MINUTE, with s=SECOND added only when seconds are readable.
h=2 m=42
